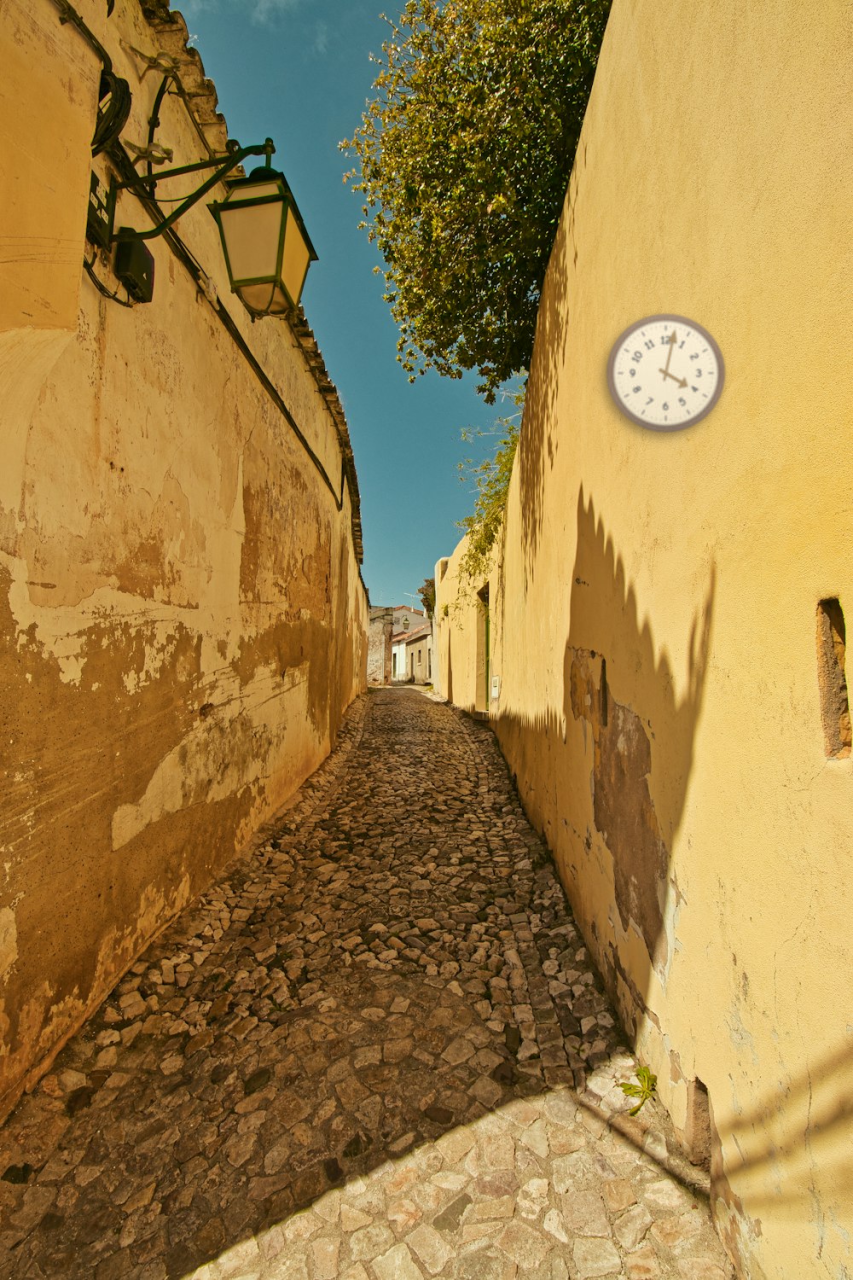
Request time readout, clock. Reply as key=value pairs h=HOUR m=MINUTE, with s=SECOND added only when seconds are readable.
h=4 m=2
